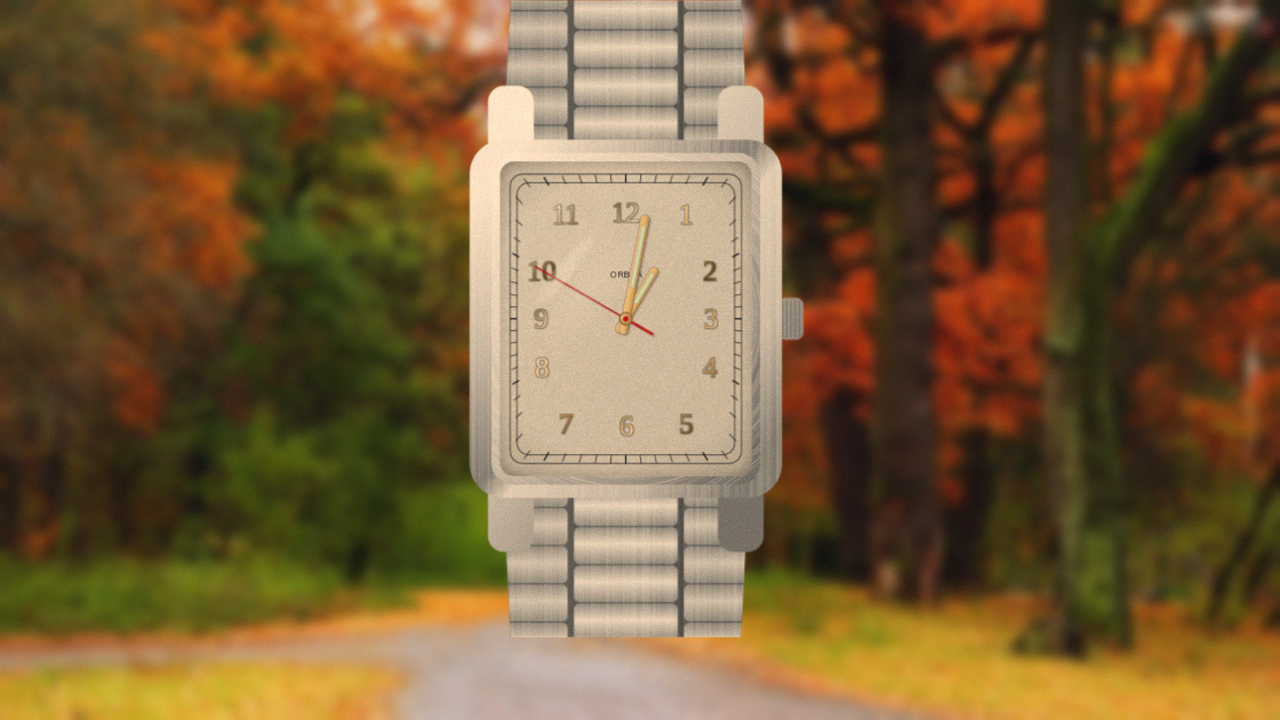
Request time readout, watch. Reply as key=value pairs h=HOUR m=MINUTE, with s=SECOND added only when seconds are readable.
h=1 m=1 s=50
